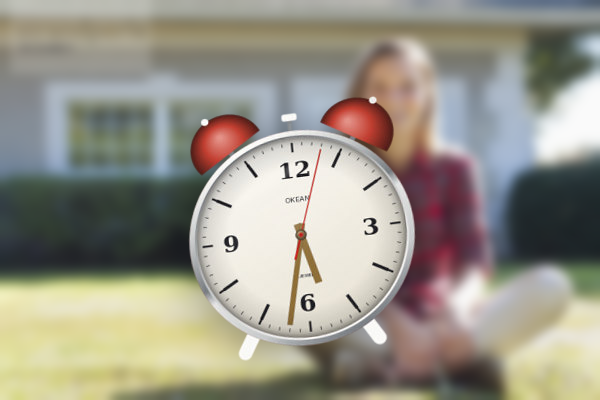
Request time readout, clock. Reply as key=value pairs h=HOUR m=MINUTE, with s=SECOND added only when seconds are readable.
h=5 m=32 s=3
